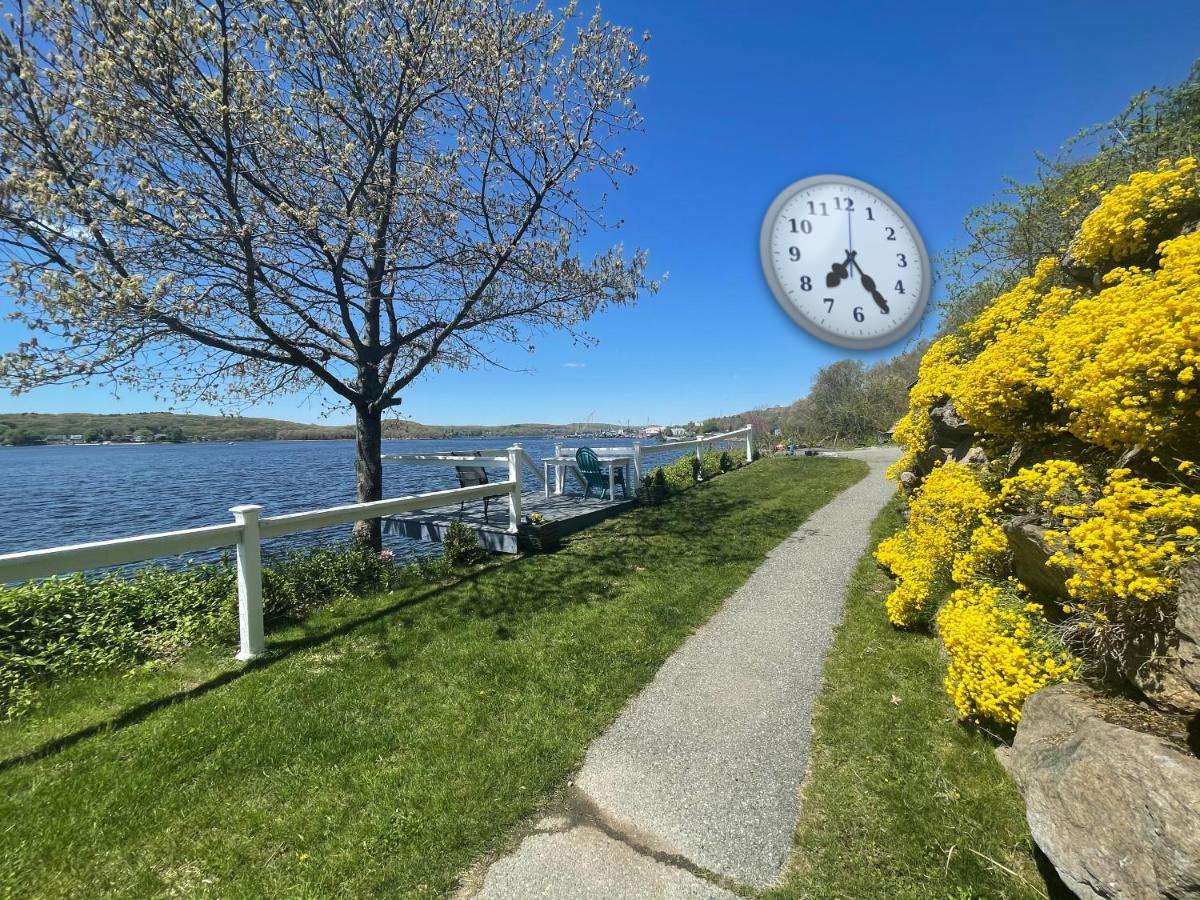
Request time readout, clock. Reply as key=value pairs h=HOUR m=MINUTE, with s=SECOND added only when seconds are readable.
h=7 m=25 s=1
